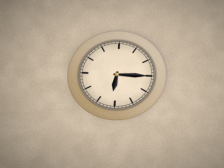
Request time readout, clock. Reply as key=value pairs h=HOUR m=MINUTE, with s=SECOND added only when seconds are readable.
h=6 m=15
